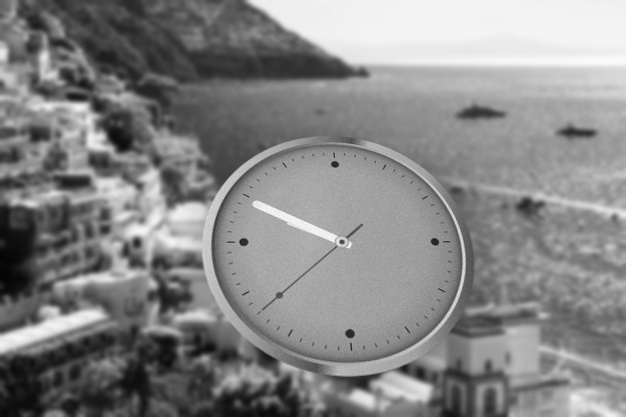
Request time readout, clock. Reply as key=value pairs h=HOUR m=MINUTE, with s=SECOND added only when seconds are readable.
h=9 m=49 s=38
